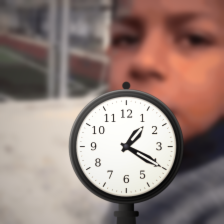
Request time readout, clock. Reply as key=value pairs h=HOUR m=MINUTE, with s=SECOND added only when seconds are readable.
h=1 m=20
